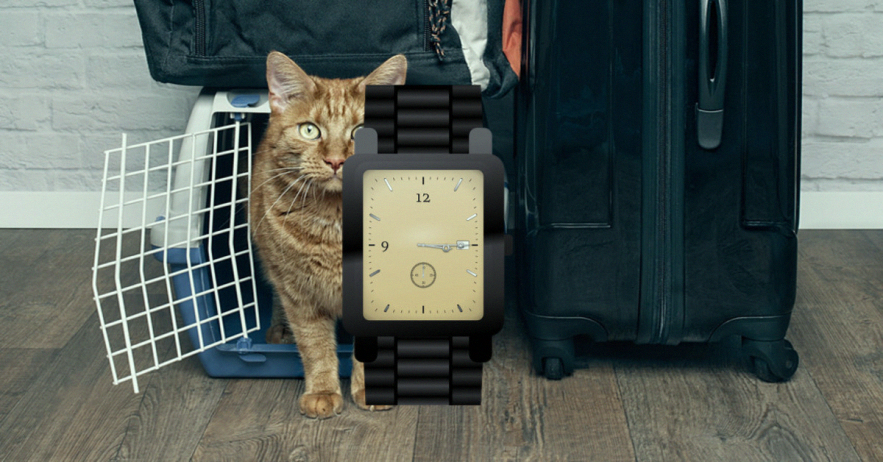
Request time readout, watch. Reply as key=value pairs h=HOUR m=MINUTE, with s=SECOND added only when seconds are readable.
h=3 m=15
